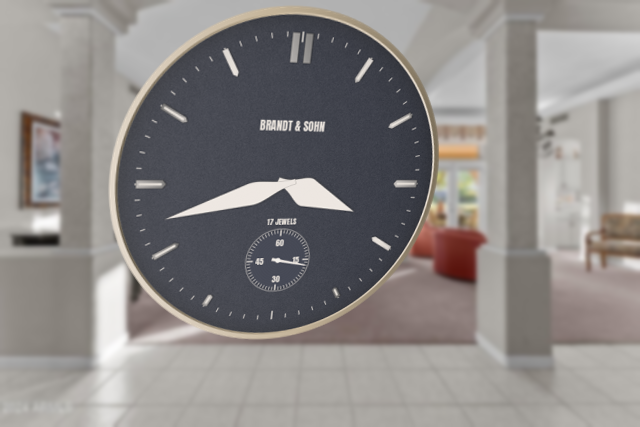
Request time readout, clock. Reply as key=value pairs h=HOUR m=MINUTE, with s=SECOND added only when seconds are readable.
h=3 m=42 s=17
